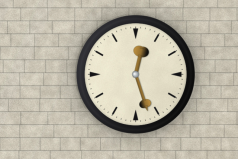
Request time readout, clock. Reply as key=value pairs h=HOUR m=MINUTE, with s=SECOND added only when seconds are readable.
h=12 m=27
